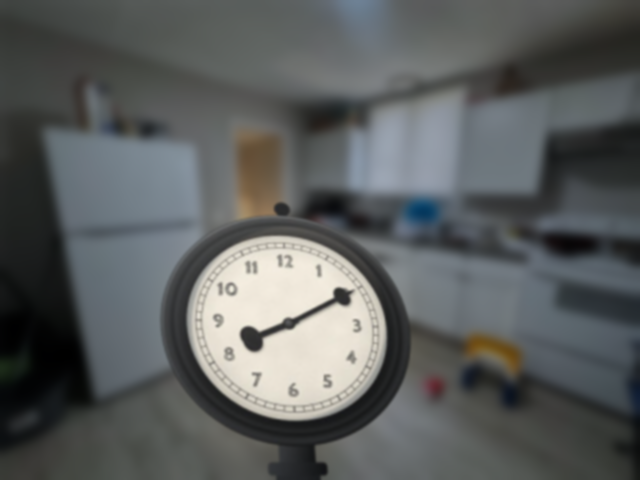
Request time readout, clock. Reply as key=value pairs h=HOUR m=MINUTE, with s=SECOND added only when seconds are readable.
h=8 m=10
